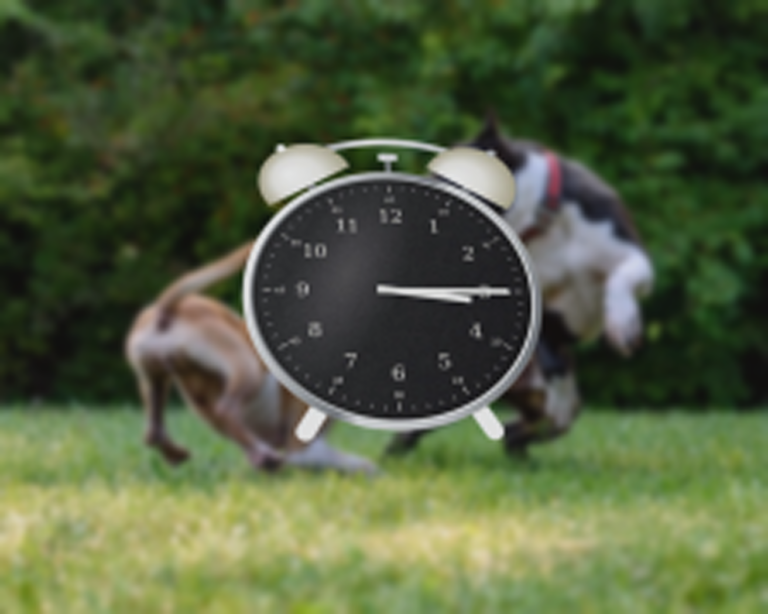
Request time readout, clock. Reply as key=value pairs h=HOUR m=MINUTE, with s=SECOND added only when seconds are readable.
h=3 m=15
